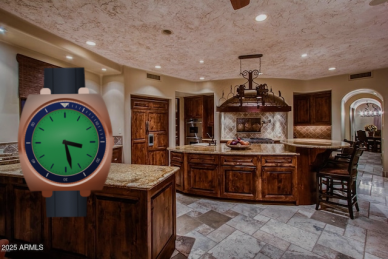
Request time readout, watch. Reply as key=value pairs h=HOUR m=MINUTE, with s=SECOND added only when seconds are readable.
h=3 m=28
